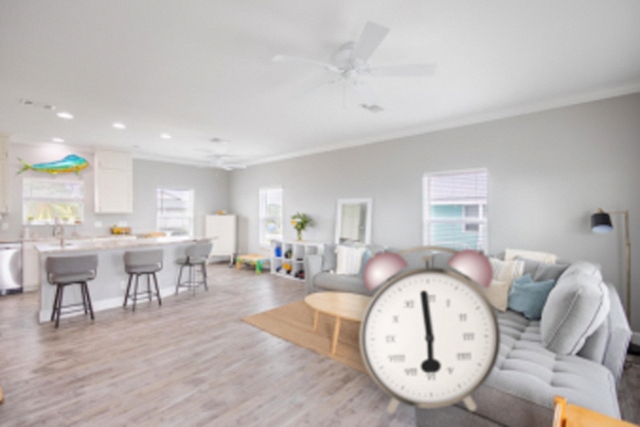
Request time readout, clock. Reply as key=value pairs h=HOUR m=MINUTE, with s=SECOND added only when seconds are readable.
h=5 m=59
